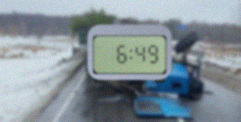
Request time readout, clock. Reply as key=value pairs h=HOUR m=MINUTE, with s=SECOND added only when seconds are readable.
h=6 m=49
